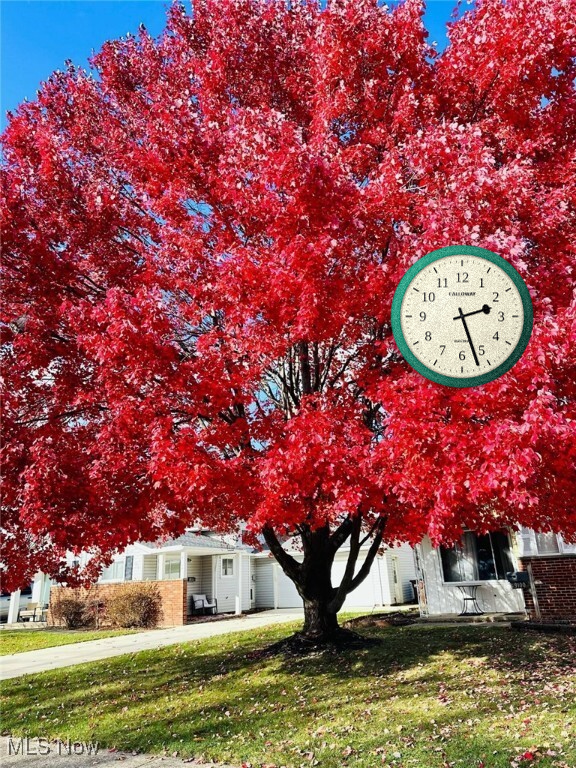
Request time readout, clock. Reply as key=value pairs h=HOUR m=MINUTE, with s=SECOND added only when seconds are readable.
h=2 m=27
